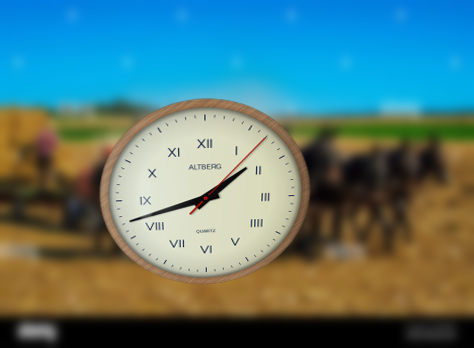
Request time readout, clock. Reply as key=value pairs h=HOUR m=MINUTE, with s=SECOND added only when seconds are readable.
h=1 m=42 s=7
